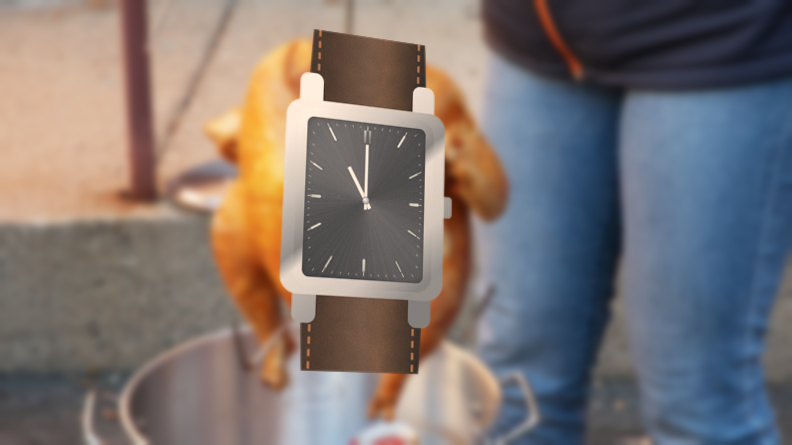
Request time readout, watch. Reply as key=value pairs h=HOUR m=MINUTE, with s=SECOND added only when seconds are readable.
h=11 m=0
